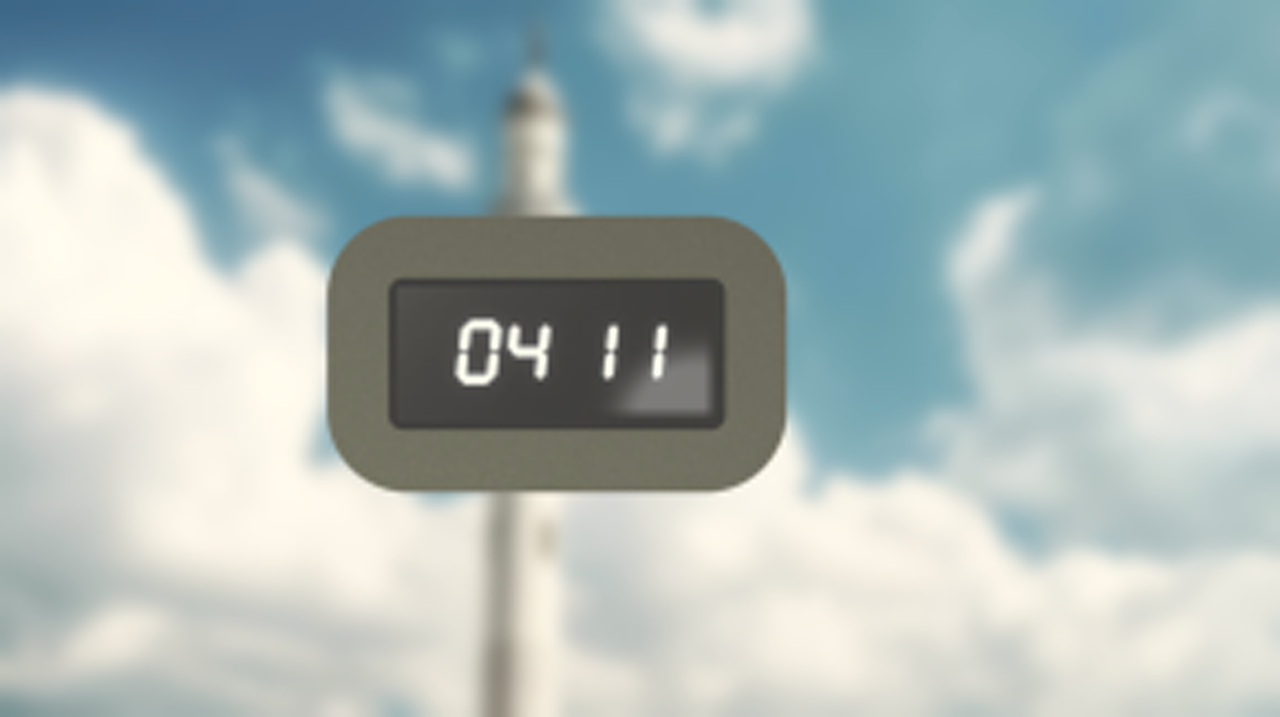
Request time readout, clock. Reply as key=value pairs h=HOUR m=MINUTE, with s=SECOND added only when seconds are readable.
h=4 m=11
